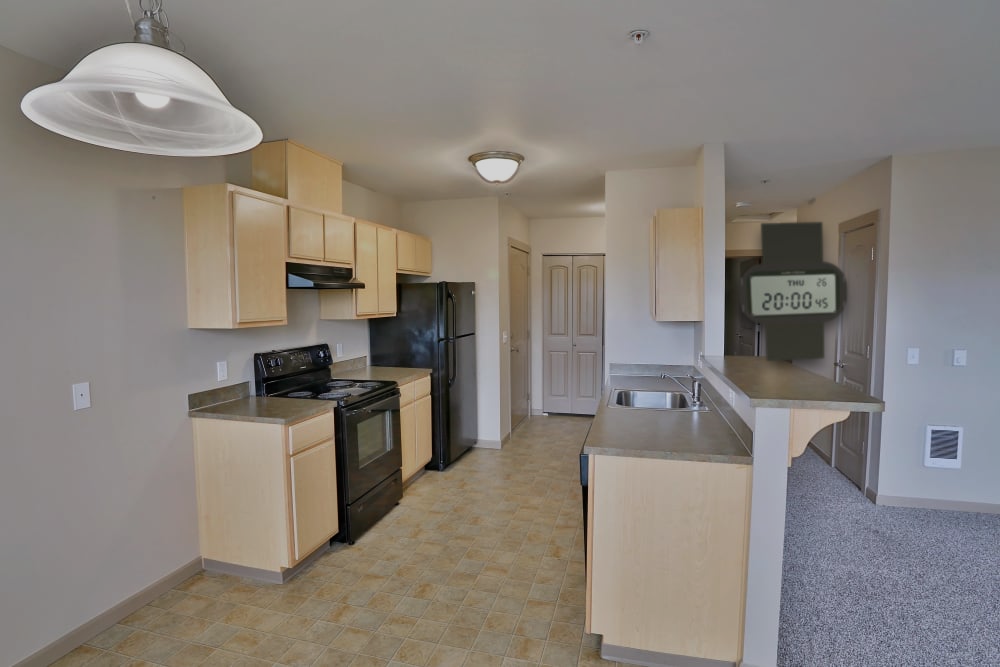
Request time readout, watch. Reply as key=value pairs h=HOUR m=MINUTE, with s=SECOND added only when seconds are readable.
h=20 m=0 s=45
